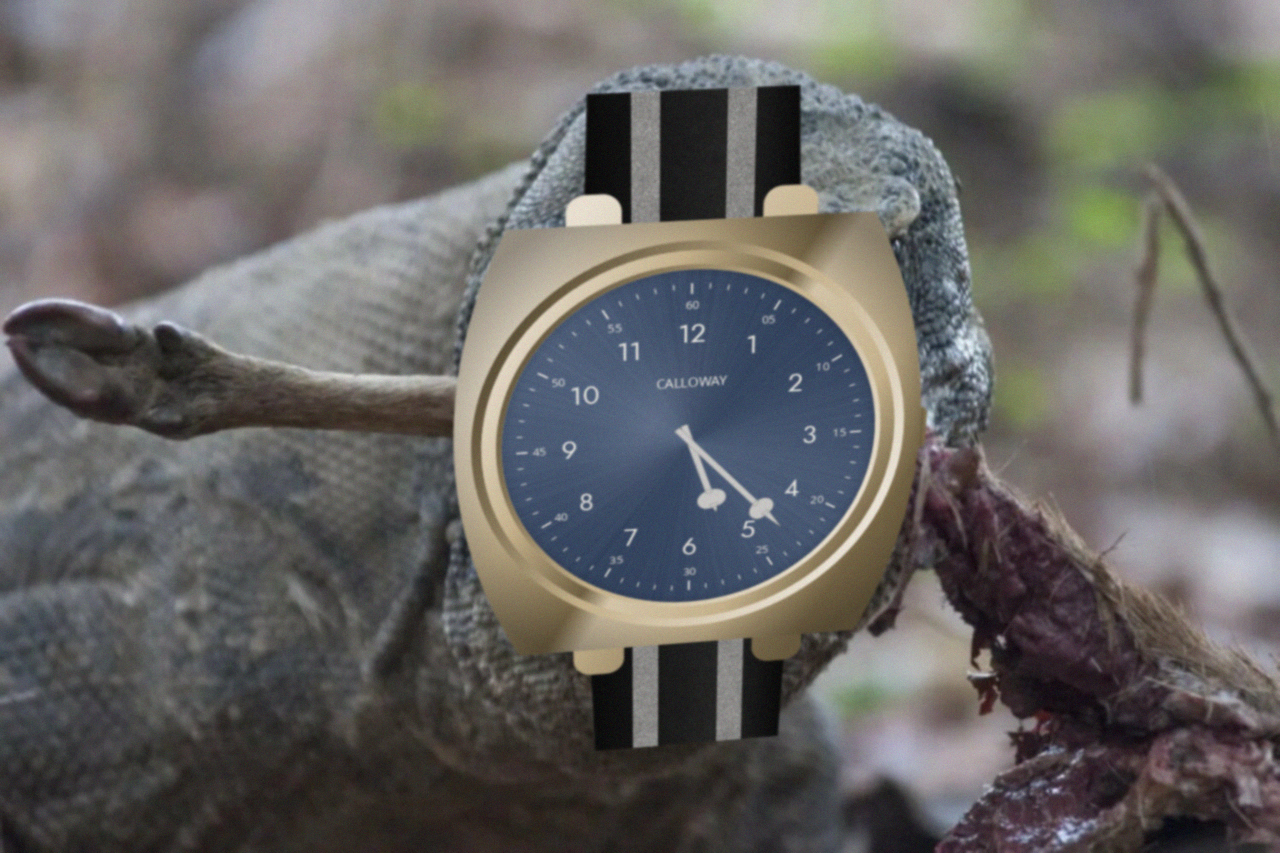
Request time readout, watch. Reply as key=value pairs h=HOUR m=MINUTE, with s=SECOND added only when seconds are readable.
h=5 m=23
